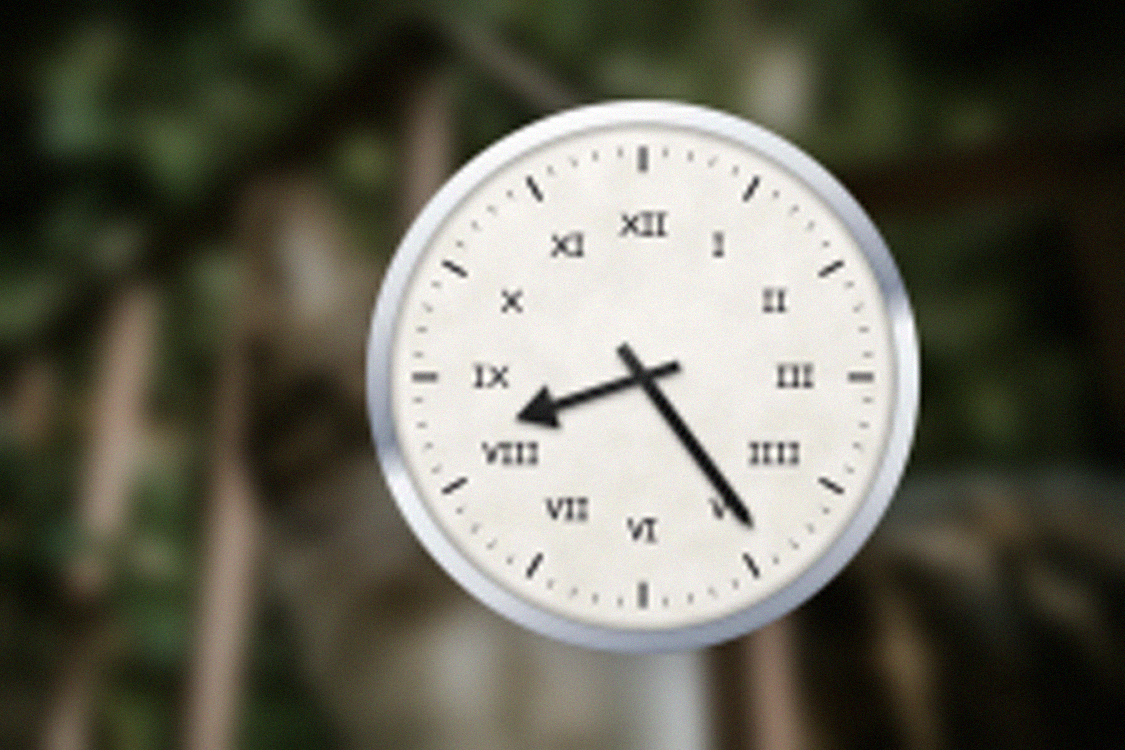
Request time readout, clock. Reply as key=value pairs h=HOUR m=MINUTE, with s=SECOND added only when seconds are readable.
h=8 m=24
